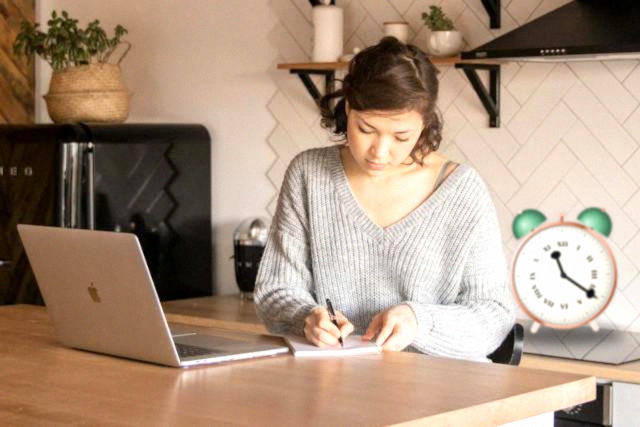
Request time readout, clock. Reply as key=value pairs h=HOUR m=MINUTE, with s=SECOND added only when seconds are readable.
h=11 m=21
